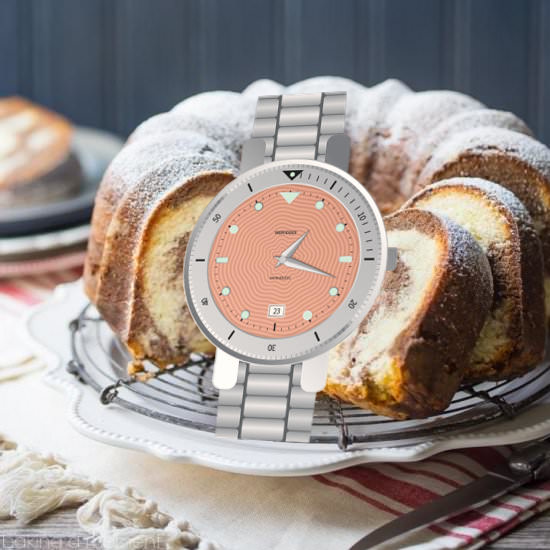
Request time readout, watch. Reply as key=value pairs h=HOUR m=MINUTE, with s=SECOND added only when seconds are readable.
h=1 m=18
